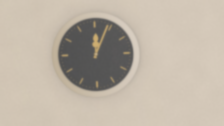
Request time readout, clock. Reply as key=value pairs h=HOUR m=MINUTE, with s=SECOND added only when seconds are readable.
h=12 m=4
